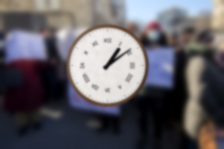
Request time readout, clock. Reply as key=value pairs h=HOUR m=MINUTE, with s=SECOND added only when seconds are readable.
h=1 m=9
